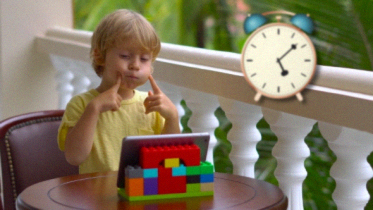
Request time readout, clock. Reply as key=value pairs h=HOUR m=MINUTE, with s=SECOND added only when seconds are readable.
h=5 m=8
